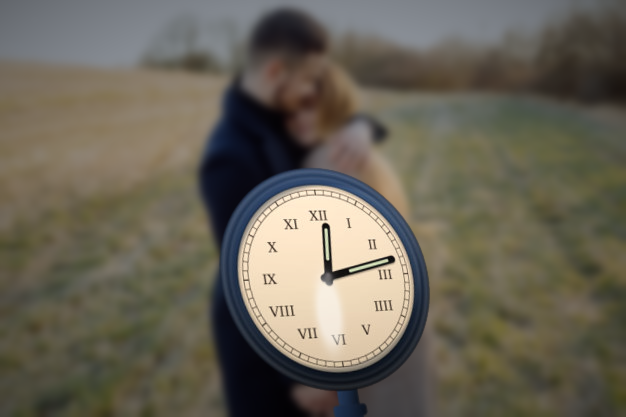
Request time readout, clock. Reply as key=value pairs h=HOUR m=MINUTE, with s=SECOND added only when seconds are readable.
h=12 m=13
